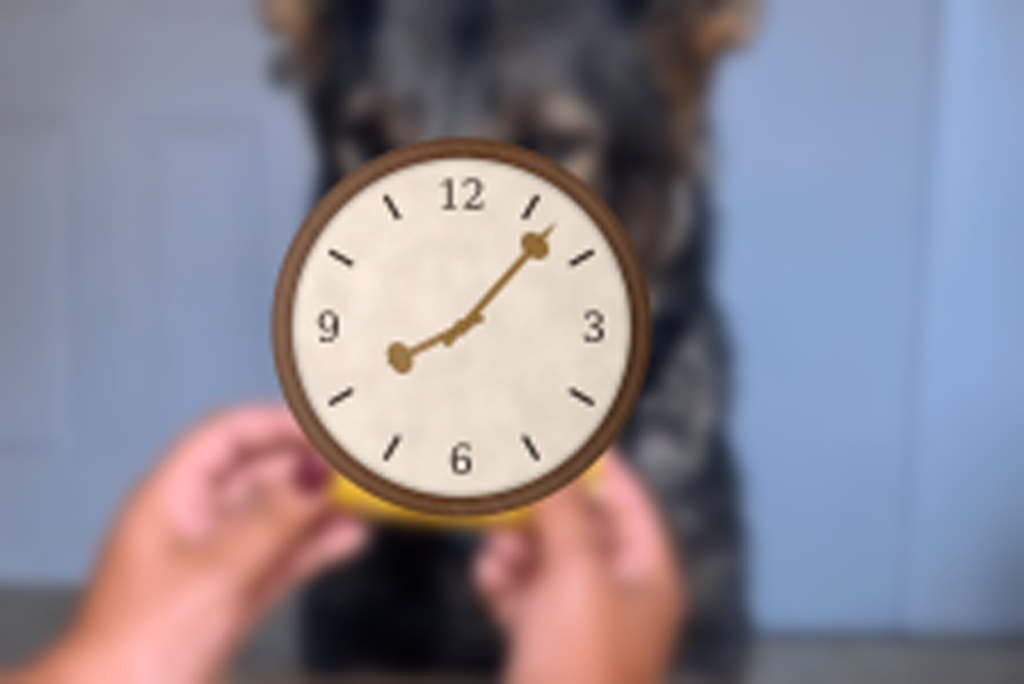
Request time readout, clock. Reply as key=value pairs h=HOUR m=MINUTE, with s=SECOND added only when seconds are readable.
h=8 m=7
